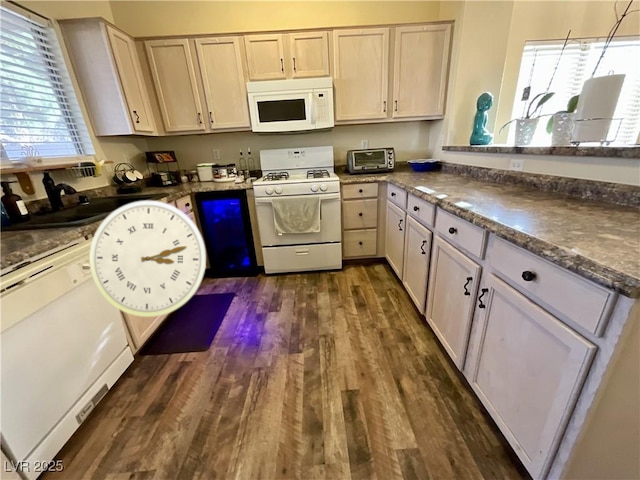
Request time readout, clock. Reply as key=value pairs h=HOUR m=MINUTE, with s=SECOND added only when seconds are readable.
h=3 m=12
